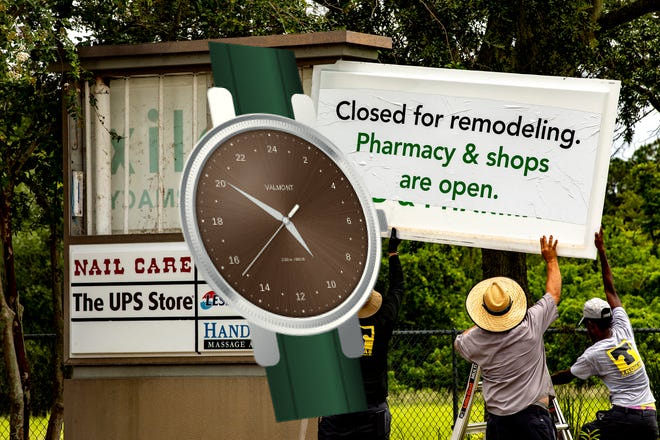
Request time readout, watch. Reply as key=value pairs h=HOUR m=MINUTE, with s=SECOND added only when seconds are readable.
h=9 m=50 s=38
